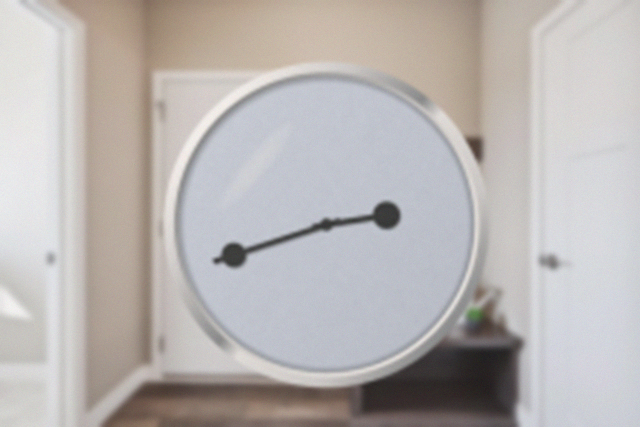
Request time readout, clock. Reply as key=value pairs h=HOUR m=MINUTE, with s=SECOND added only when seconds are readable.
h=2 m=42
